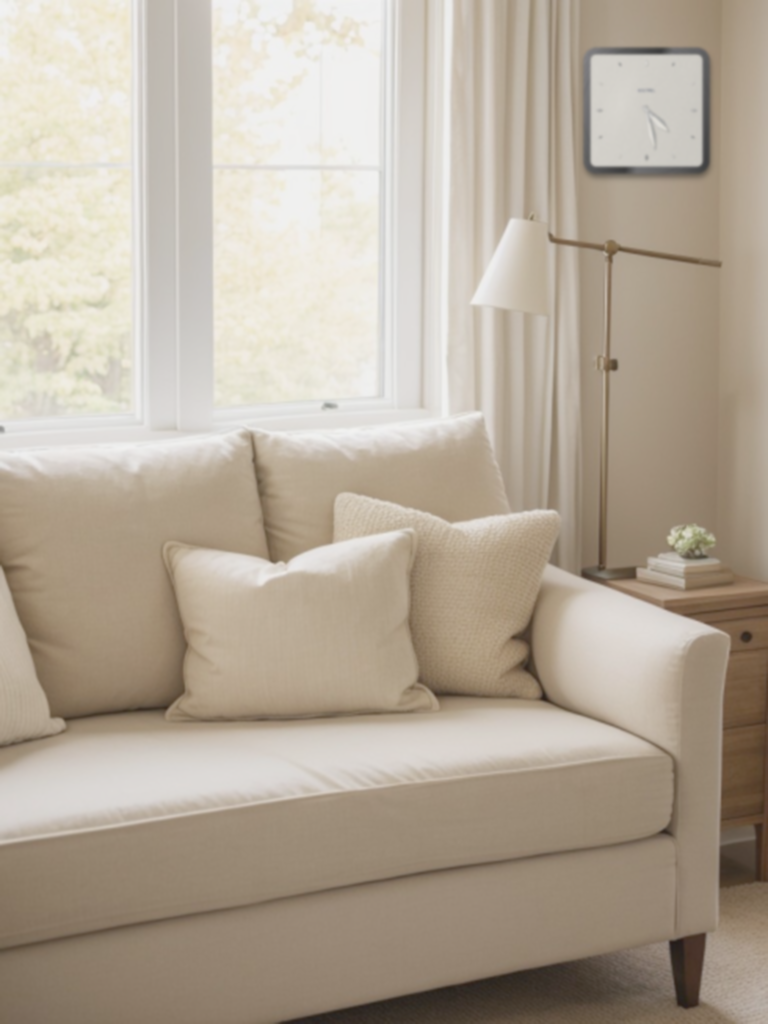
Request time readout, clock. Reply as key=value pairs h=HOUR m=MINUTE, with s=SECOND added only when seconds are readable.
h=4 m=28
